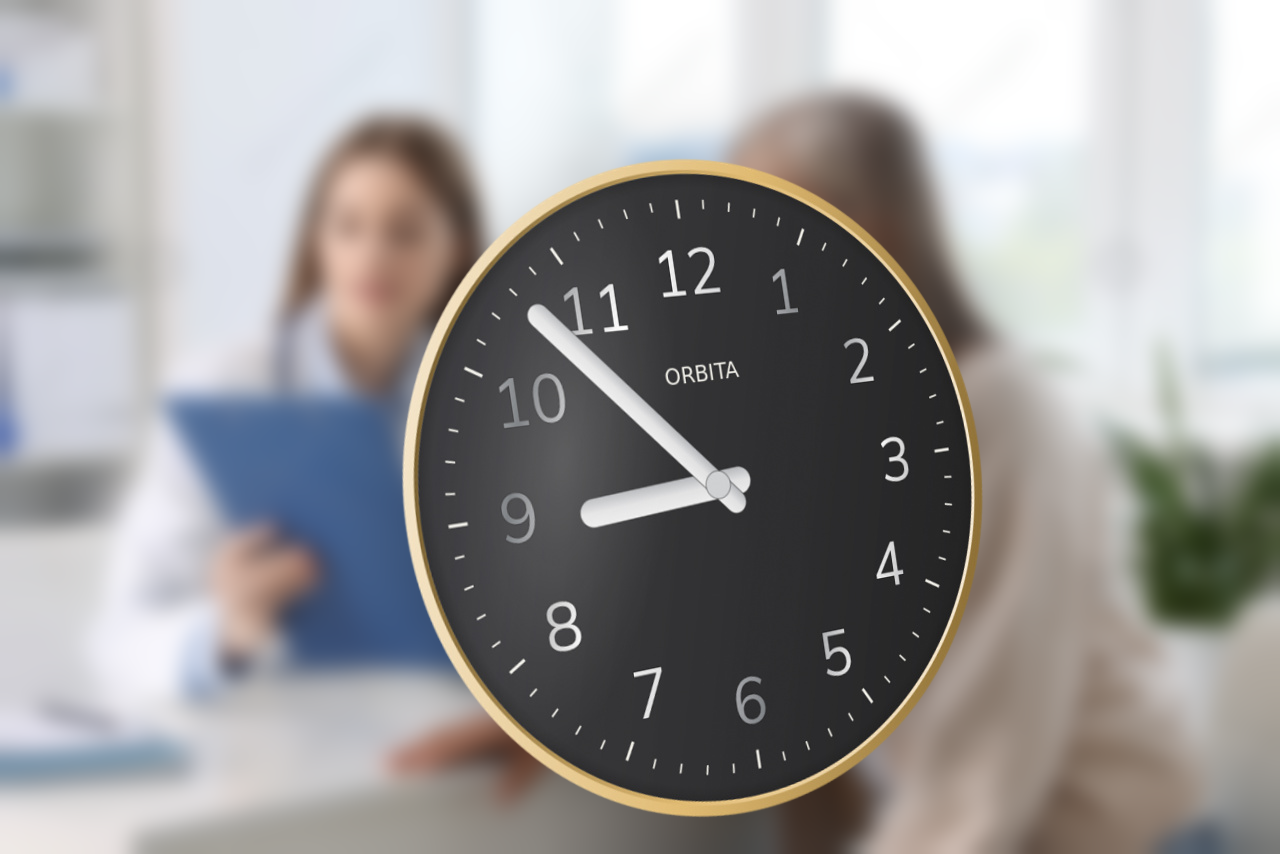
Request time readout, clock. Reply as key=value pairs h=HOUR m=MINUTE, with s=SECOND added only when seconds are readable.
h=8 m=53
